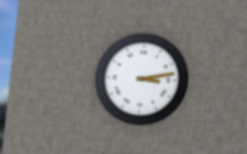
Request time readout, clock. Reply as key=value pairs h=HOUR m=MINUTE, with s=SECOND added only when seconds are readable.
h=3 m=13
